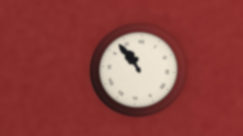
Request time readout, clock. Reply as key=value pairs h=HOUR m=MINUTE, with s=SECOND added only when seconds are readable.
h=10 m=53
